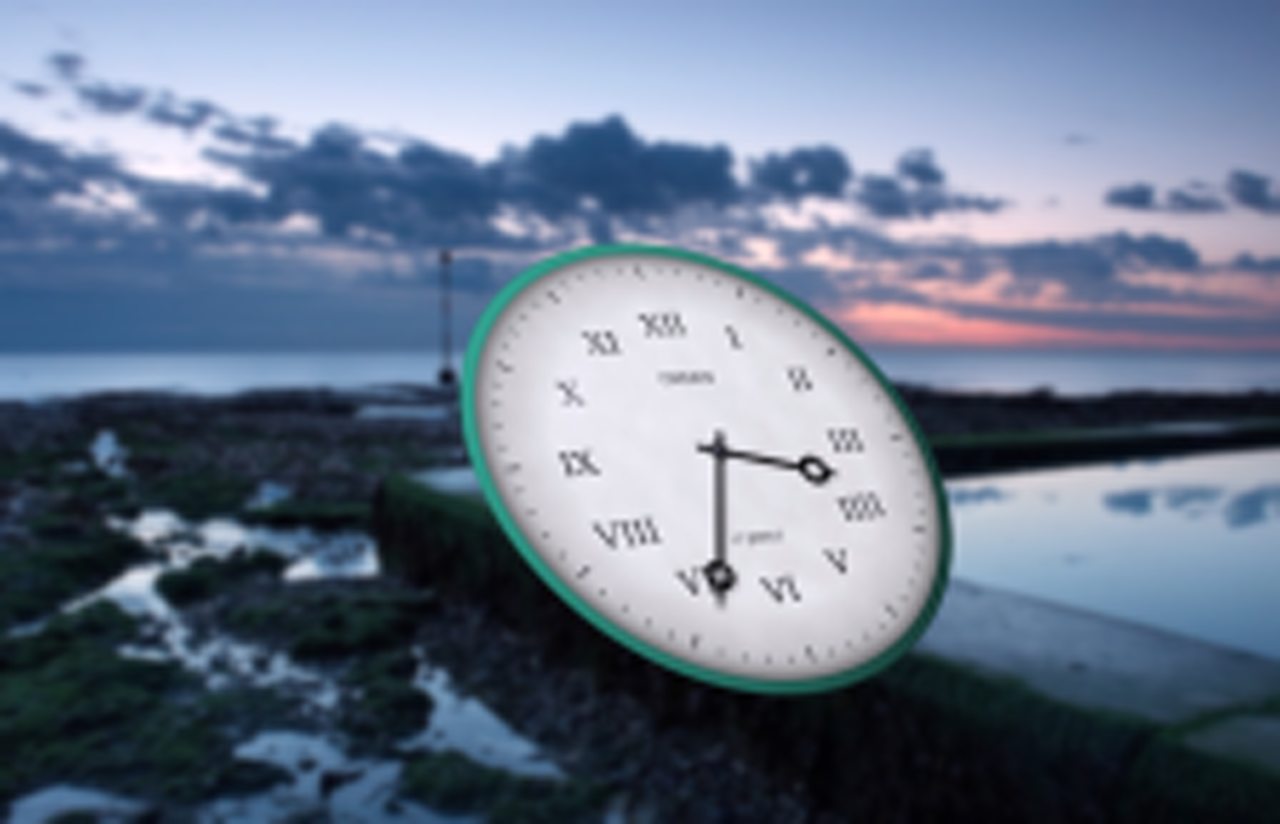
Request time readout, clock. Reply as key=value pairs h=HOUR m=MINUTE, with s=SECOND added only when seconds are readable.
h=3 m=34
